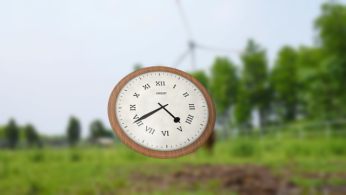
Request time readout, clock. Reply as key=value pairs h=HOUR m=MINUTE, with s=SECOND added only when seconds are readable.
h=4 m=40
